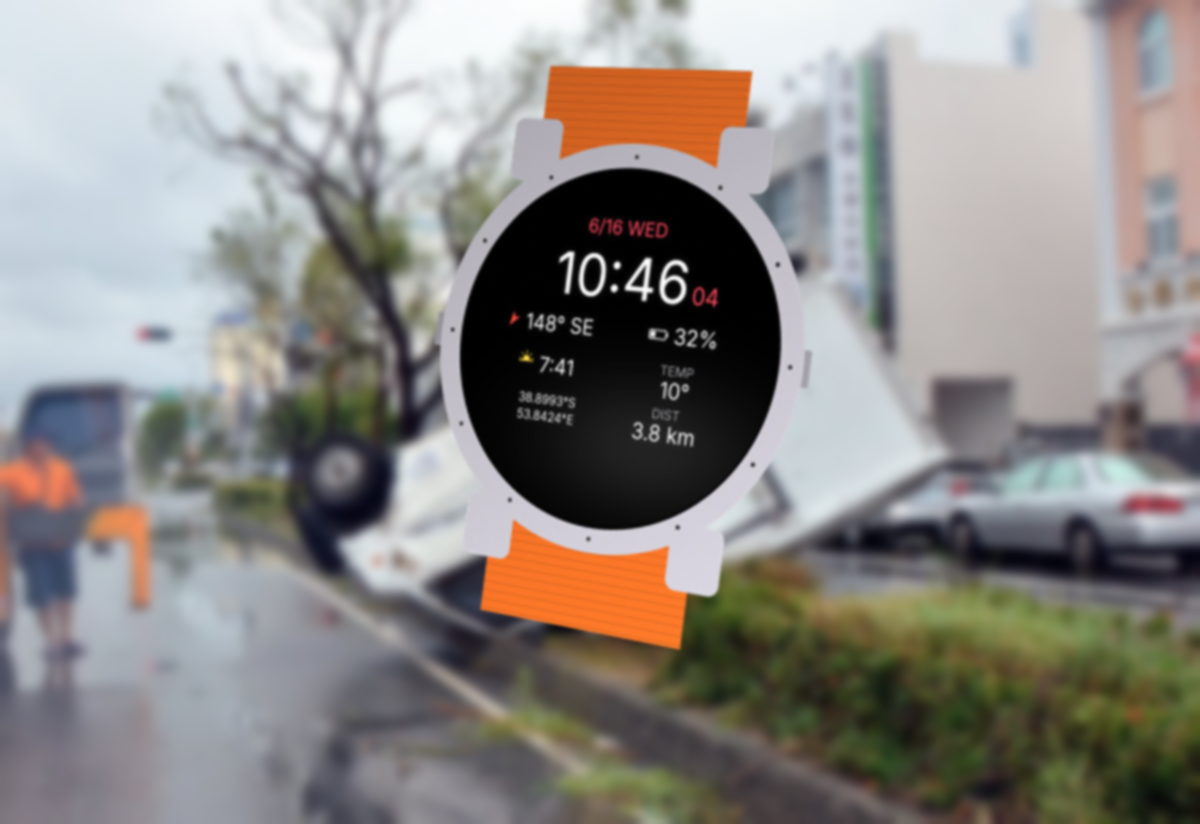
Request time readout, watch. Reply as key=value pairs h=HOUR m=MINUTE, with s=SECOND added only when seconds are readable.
h=10 m=46 s=4
